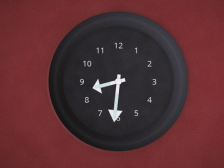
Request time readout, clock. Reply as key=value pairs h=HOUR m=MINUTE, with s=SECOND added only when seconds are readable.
h=8 m=31
